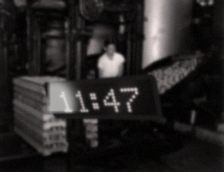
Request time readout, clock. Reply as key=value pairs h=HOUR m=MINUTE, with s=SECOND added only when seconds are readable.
h=11 m=47
